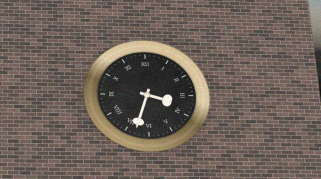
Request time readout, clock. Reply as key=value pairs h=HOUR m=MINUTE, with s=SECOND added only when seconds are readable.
h=3 m=33
